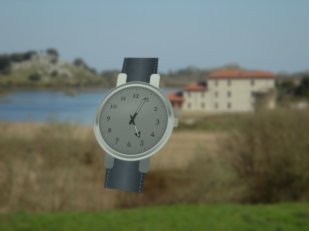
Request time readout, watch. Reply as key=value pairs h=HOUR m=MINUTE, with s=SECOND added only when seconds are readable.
h=5 m=4
